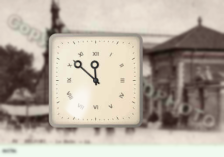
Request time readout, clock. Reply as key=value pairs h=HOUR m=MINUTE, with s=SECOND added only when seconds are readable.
h=11 m=52
